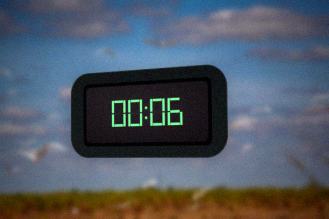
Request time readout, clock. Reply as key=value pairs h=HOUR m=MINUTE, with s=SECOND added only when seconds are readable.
h=0 m=6
